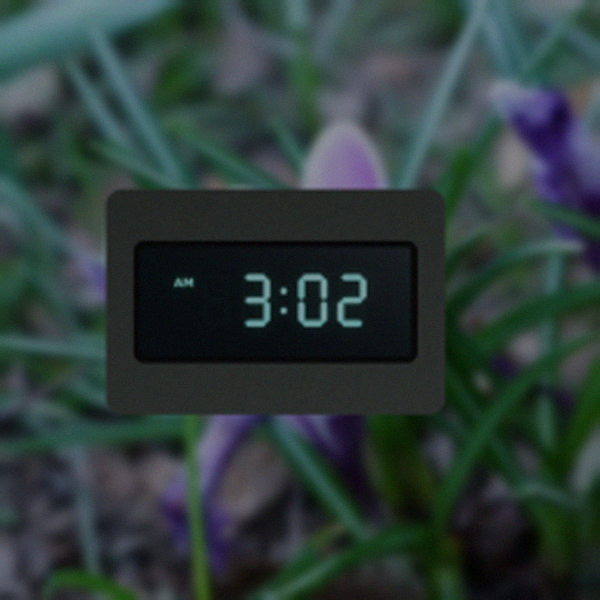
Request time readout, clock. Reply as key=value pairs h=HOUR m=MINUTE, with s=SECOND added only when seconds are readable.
h=3 m=2
